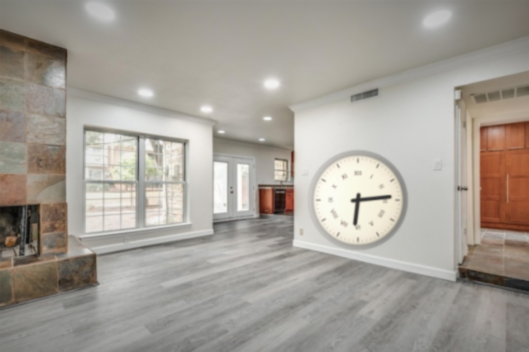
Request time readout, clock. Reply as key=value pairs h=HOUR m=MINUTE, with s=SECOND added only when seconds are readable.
h=6 m=14
